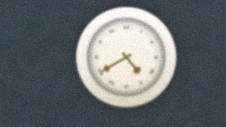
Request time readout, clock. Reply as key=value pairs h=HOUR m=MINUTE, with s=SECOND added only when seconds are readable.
h=4 m=40
